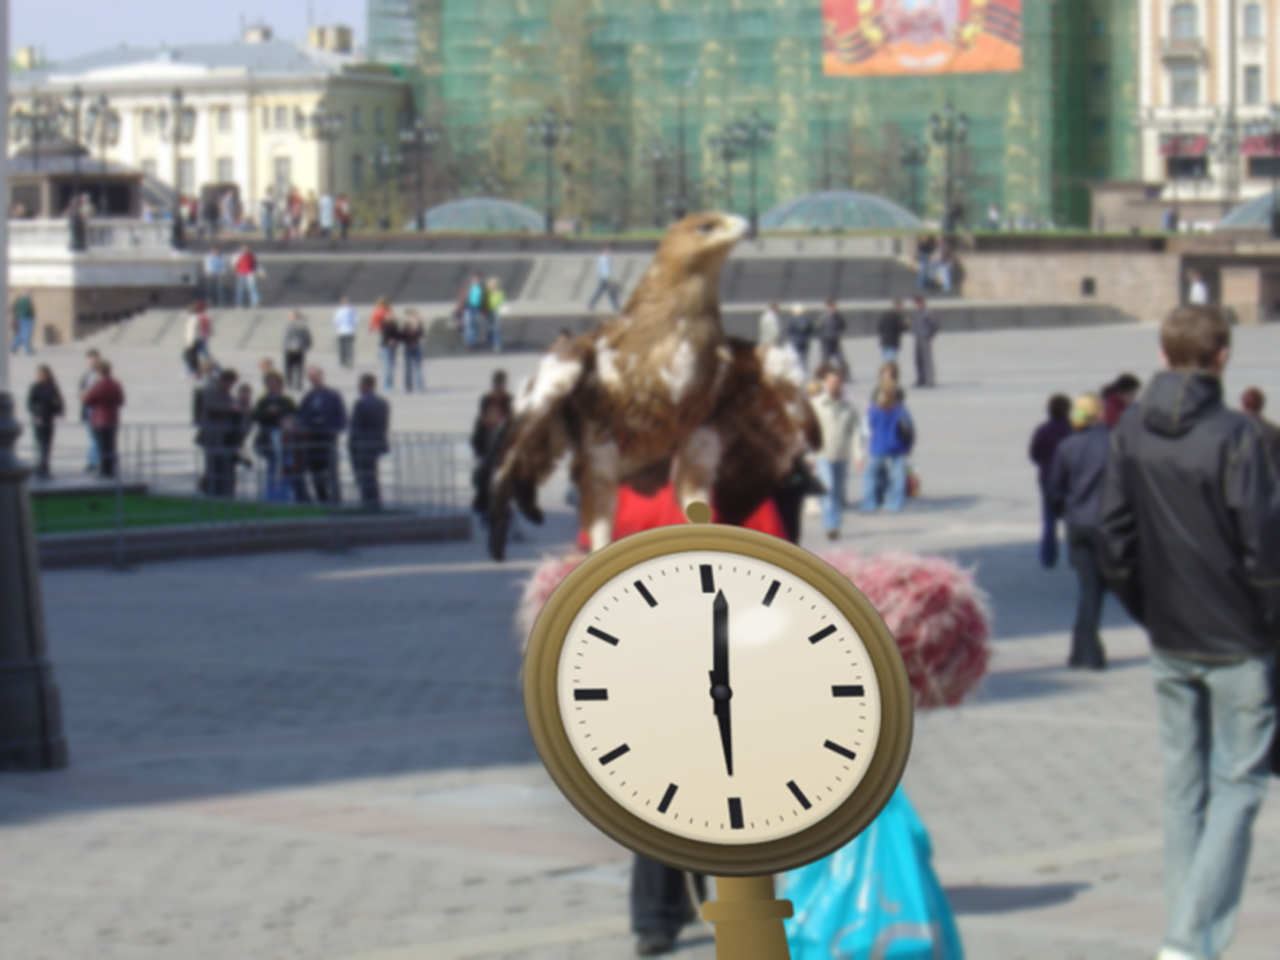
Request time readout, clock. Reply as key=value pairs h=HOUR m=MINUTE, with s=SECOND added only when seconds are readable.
h=6 m=1
